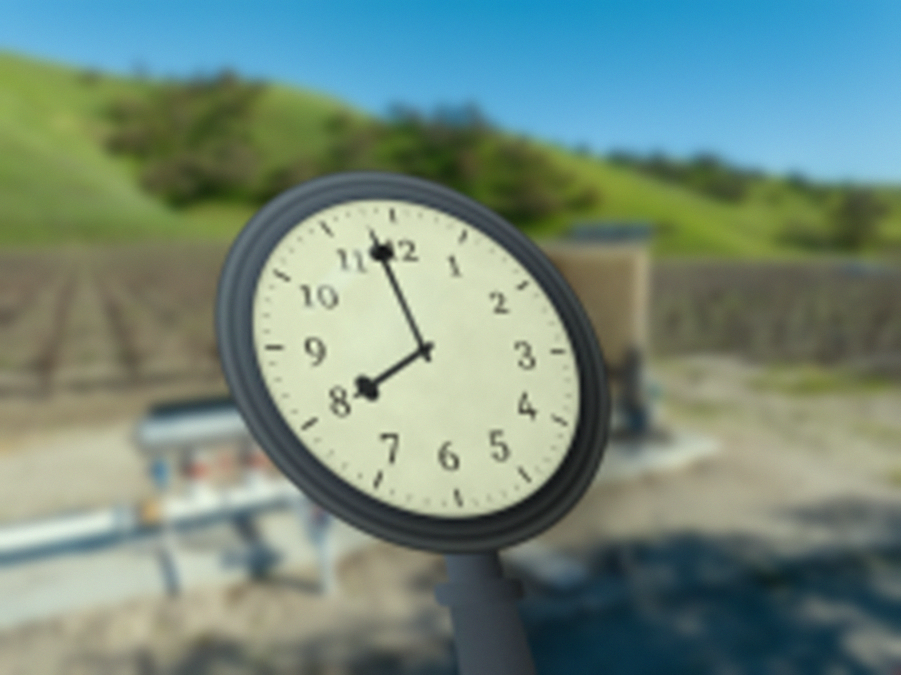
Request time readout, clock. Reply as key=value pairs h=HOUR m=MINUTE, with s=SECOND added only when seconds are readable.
h=7 m=58
